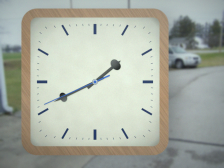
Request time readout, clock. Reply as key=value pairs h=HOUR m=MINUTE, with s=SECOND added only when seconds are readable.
h=1 m=40 s=41
